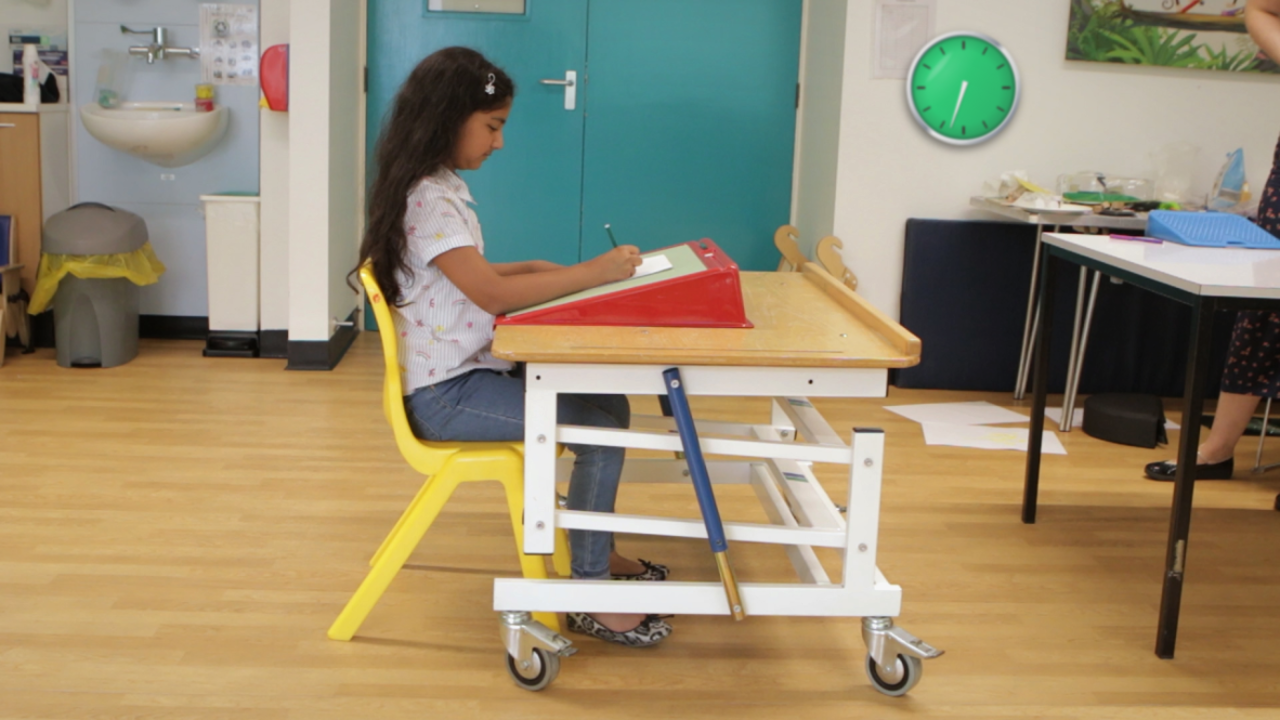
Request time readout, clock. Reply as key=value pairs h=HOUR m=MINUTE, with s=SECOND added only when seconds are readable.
h=6 m=33
